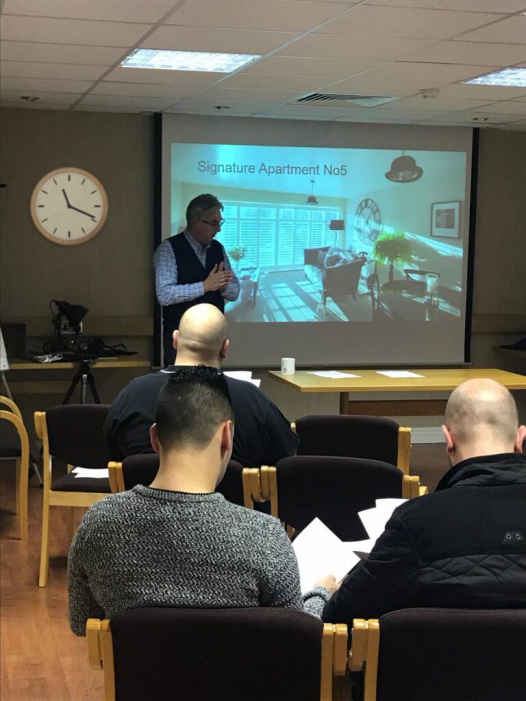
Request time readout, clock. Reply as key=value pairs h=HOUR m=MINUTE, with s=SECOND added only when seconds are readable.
h=11 m=19
